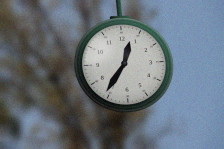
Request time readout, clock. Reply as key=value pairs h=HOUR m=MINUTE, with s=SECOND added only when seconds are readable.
h=12 m=36
